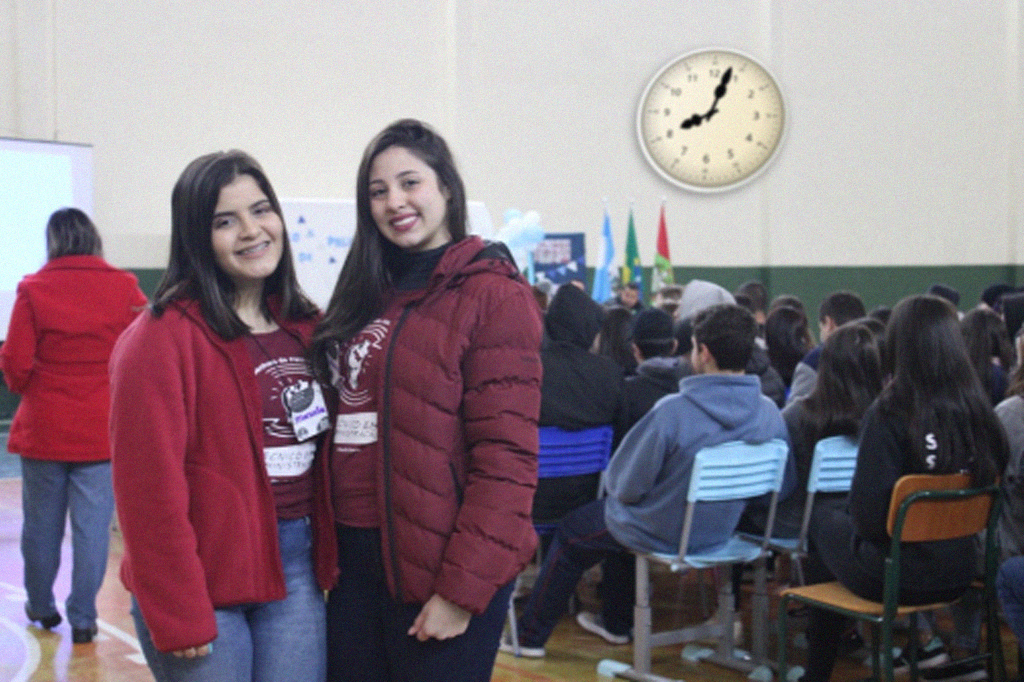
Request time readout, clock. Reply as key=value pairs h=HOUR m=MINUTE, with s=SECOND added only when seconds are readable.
h=8 m=3
